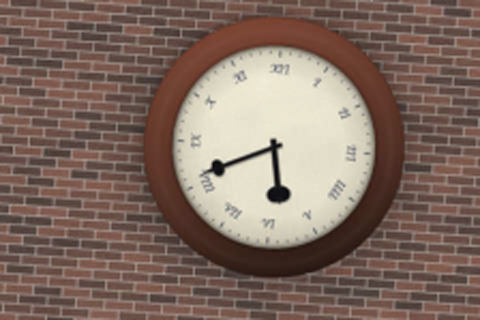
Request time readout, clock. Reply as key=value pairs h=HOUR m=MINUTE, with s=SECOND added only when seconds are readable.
h=5 m=41
